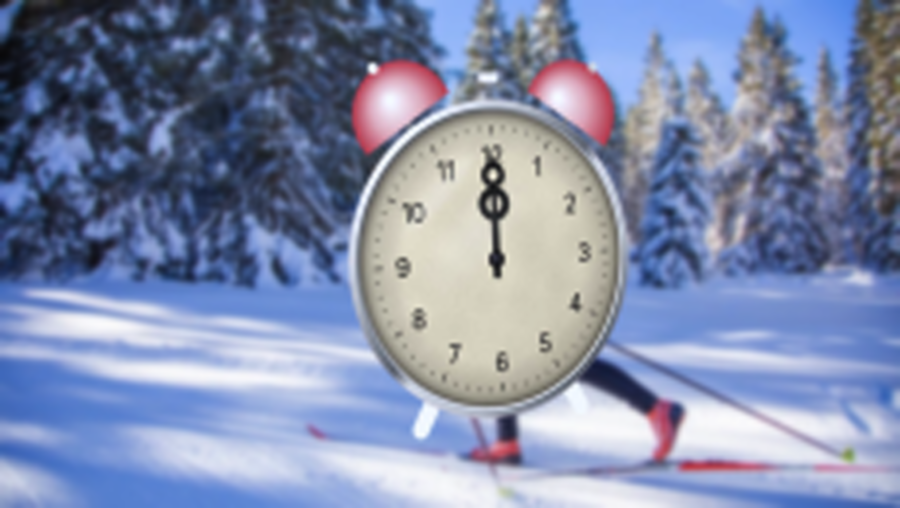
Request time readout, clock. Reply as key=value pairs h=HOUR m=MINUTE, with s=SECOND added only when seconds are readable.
h=12 m=0
